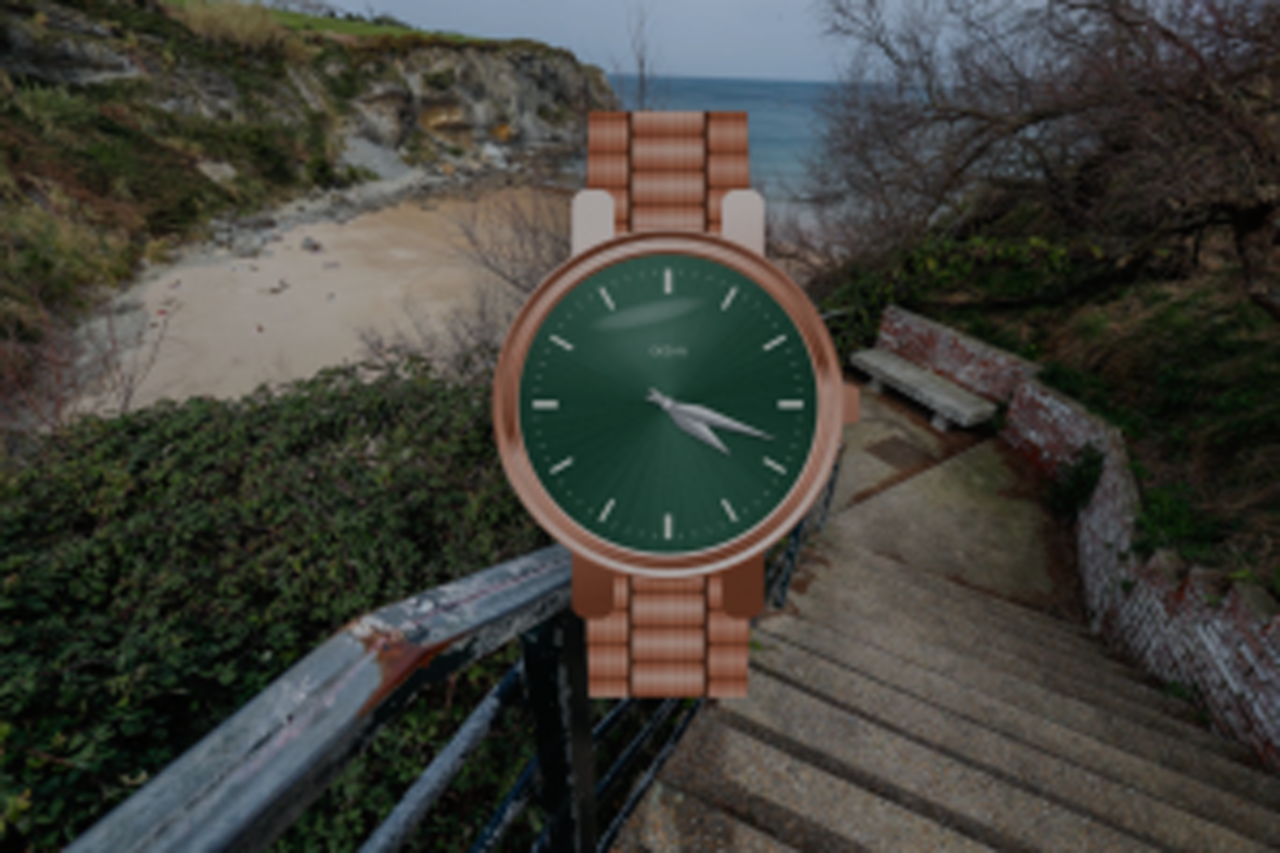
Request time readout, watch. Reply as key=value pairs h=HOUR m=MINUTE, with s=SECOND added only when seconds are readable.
h=4 m=18
